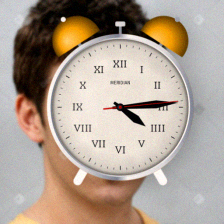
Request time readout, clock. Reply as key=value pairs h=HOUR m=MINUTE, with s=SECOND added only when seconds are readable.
h=4 m=14 s=14
